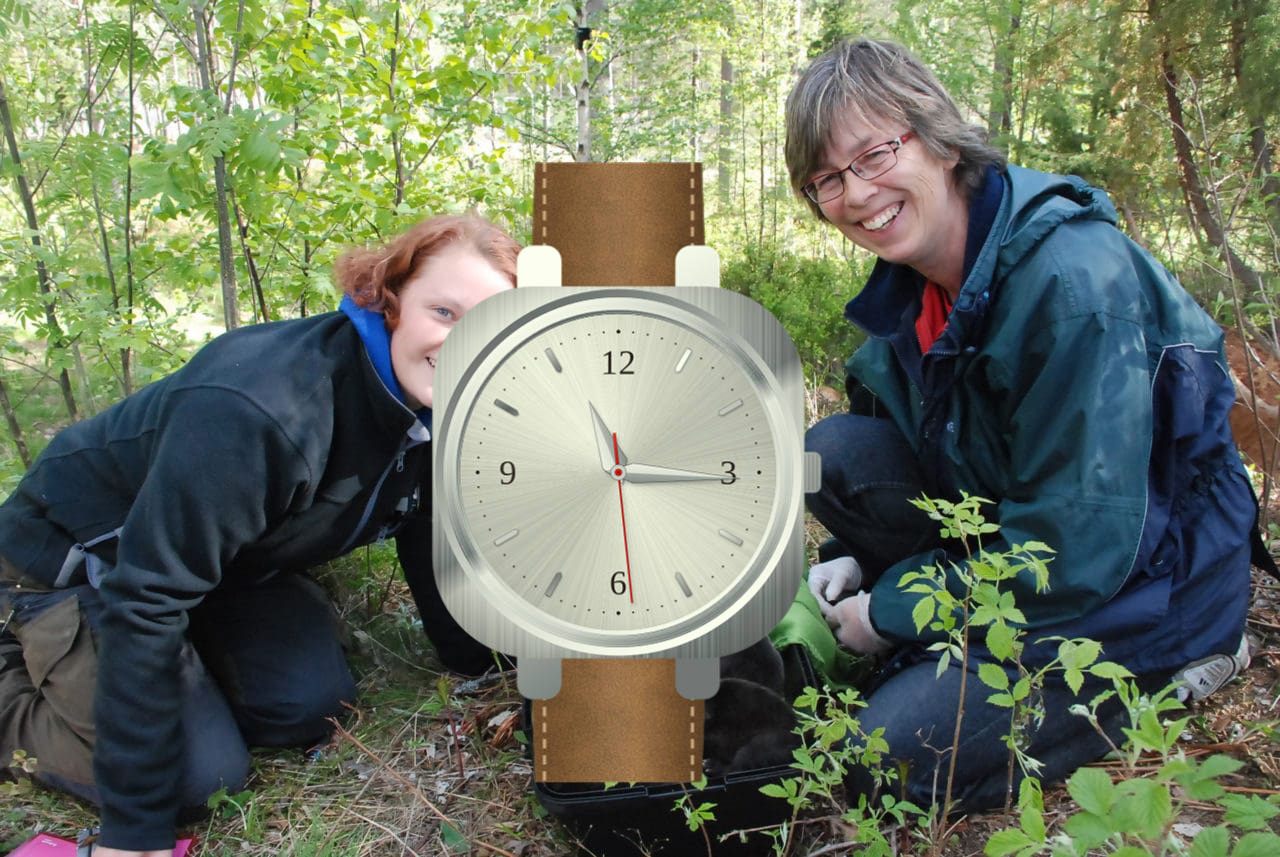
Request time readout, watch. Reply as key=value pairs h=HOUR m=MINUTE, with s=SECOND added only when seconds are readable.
h=11 m=15 s=29
